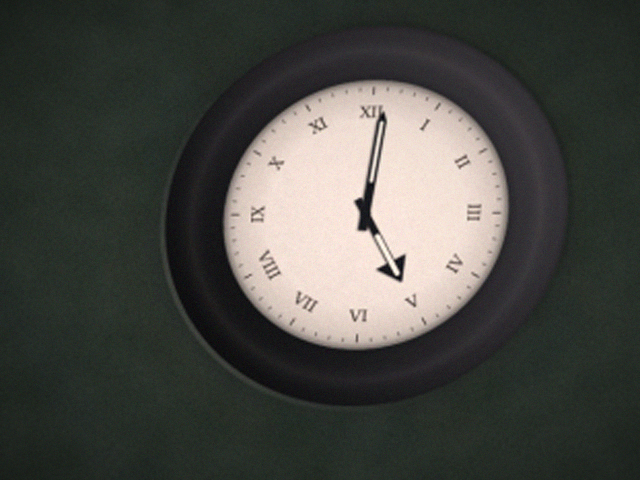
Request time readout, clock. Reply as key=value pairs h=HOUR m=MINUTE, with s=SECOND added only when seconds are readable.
h=5 m=1
